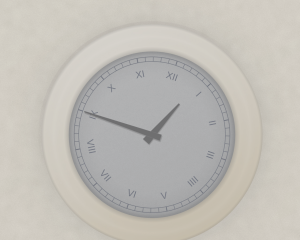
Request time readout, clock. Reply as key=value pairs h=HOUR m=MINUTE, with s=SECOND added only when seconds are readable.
h=12 m=45
